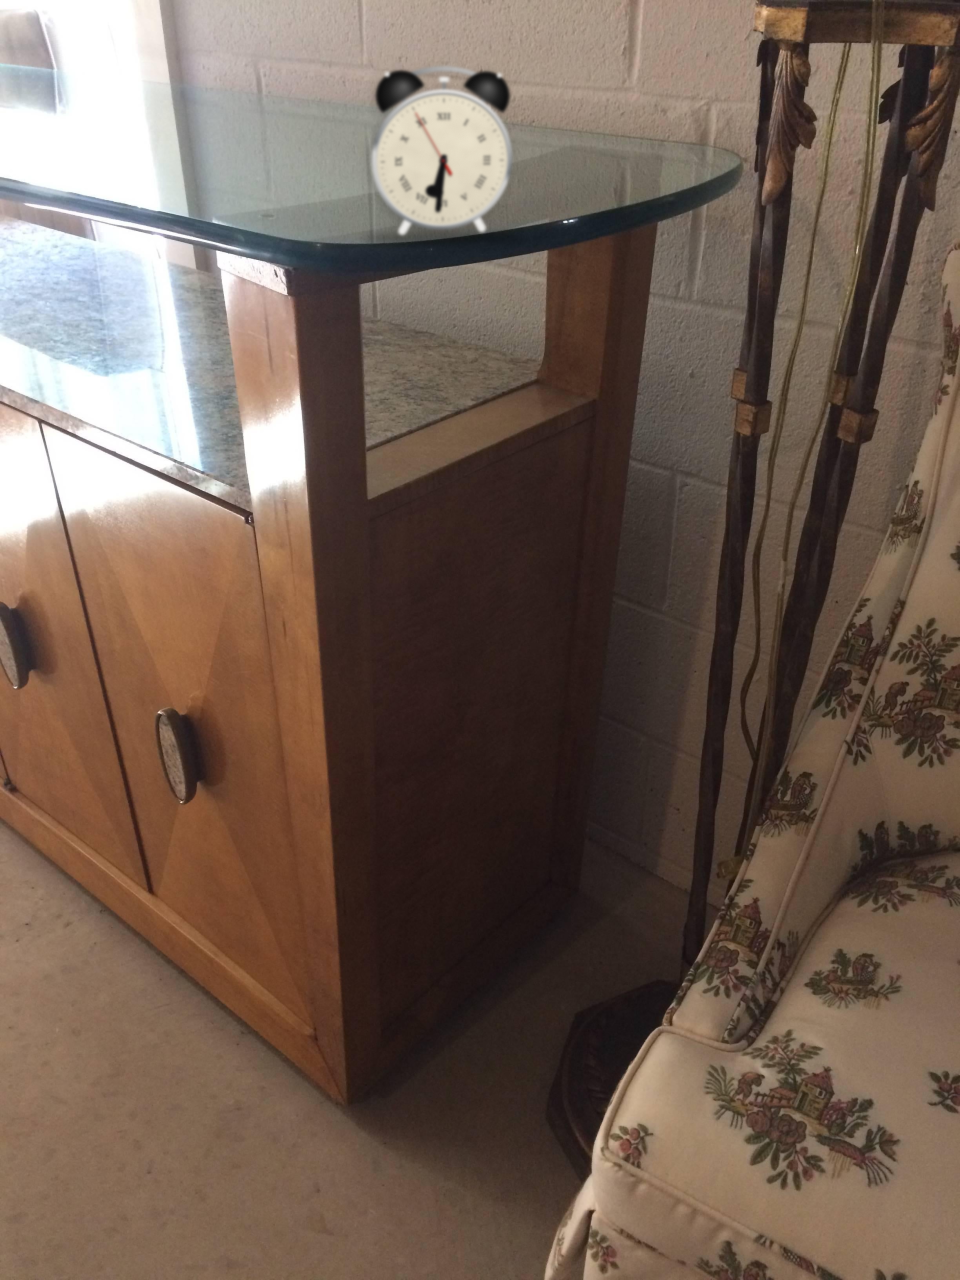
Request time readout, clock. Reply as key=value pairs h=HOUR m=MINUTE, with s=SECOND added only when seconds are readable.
h=6 m=30 s=55
